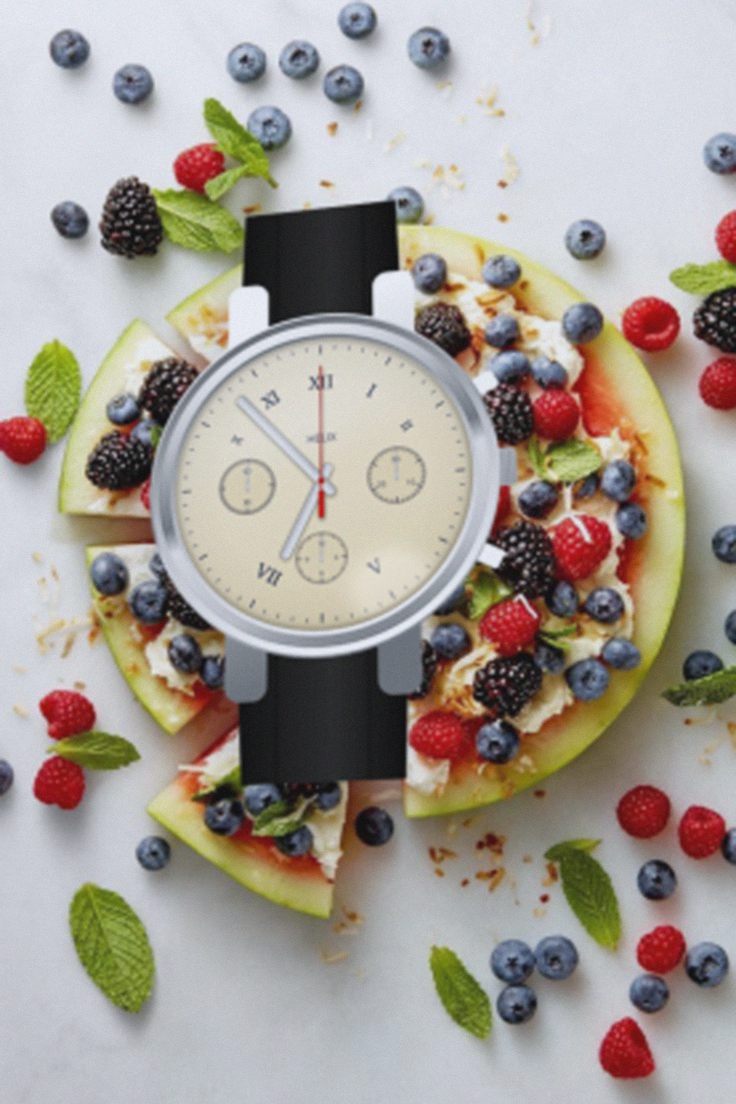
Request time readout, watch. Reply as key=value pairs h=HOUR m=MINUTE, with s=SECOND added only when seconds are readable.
h=6 m=53
